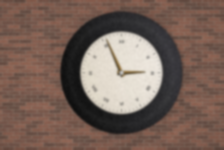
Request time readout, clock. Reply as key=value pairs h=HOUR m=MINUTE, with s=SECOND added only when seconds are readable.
h=2 m=56
